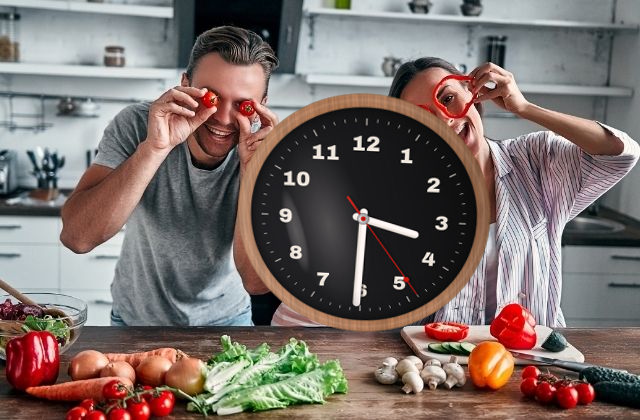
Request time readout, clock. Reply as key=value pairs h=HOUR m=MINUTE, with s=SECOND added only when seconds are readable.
h=3 m=30 s=24
